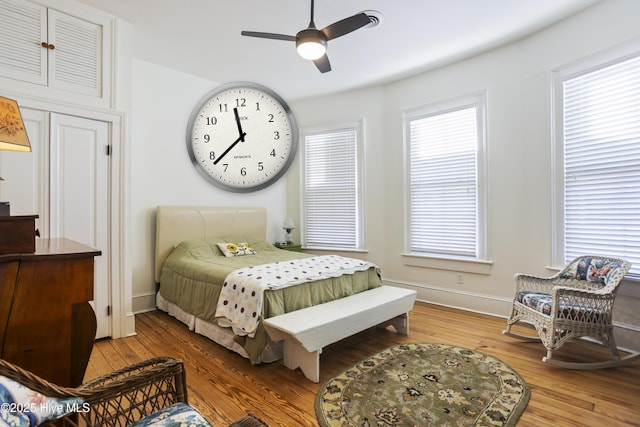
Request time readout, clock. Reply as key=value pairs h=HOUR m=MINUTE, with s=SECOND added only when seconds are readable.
h=11 m=38
